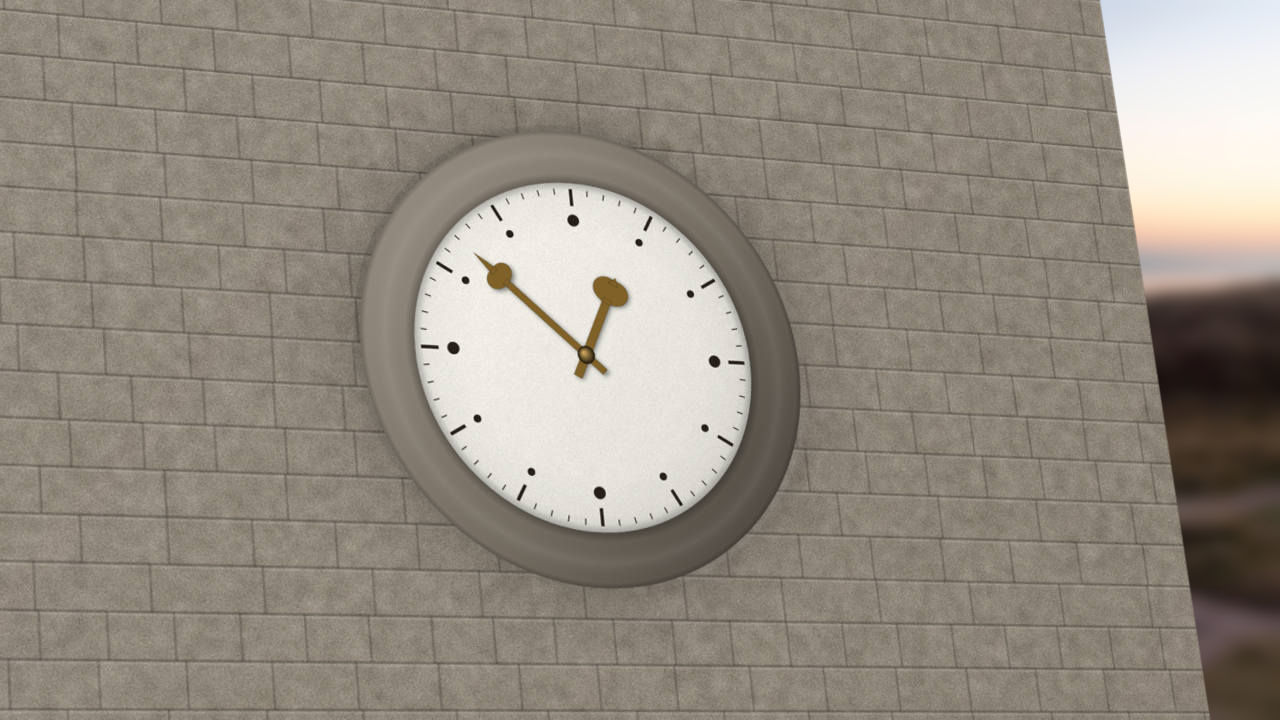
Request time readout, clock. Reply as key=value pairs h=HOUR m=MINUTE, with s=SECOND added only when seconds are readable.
h=12 m=52
